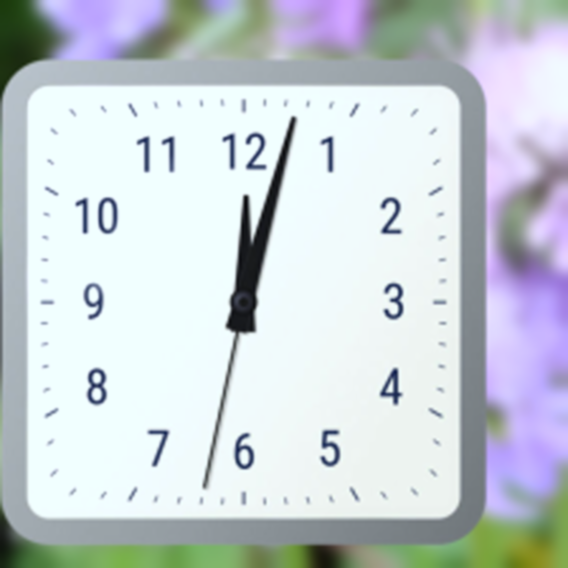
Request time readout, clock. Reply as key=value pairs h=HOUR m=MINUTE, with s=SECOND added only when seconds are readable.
h=12 m=2 s=32
